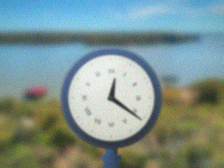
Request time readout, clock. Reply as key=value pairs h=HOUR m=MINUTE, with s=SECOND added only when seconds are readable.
h=12 m=21
